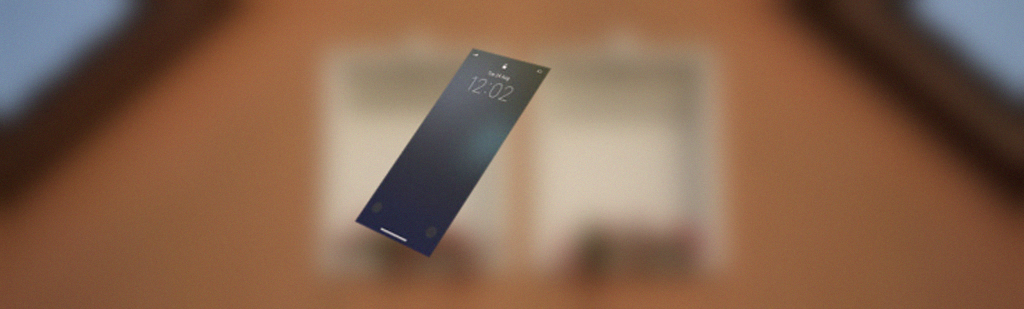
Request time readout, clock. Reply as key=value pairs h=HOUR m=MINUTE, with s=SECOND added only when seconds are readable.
h=12 m=2
